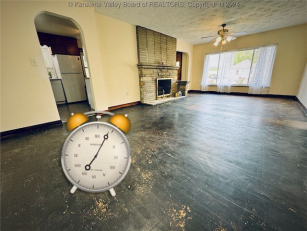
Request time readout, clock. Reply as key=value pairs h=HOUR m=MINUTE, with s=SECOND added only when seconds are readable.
h=7 m=4
